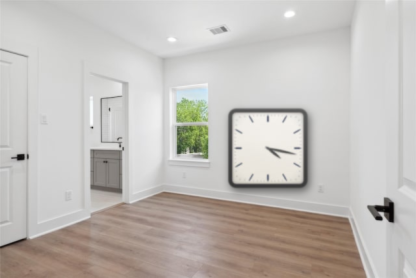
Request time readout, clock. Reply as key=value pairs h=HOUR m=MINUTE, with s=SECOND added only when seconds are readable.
h=4 m=17
